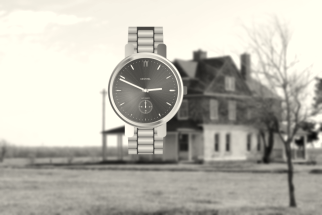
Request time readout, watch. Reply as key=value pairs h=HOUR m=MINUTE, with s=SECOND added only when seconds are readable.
h=2 m=49
